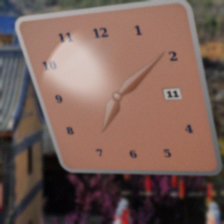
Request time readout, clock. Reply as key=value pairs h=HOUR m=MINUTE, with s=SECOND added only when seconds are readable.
h=7 m=9
